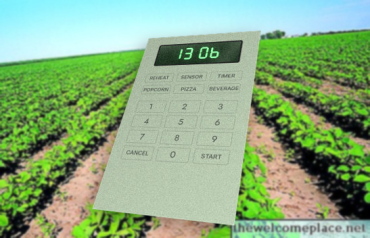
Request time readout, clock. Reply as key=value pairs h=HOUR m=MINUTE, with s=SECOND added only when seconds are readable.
h=13 m=6
